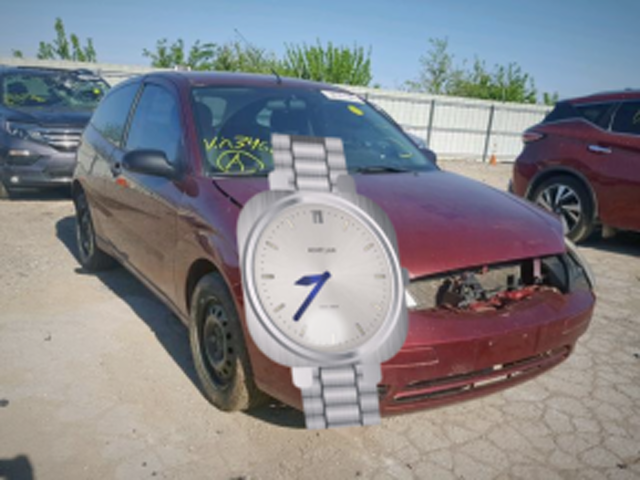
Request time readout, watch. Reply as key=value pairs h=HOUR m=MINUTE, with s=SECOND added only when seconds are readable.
h=8 m=37
